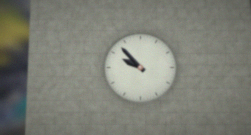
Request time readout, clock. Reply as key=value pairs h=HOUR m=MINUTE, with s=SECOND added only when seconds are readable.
h=9 m=53
